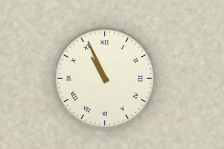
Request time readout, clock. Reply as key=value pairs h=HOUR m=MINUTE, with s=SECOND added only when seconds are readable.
h=10 m=56
